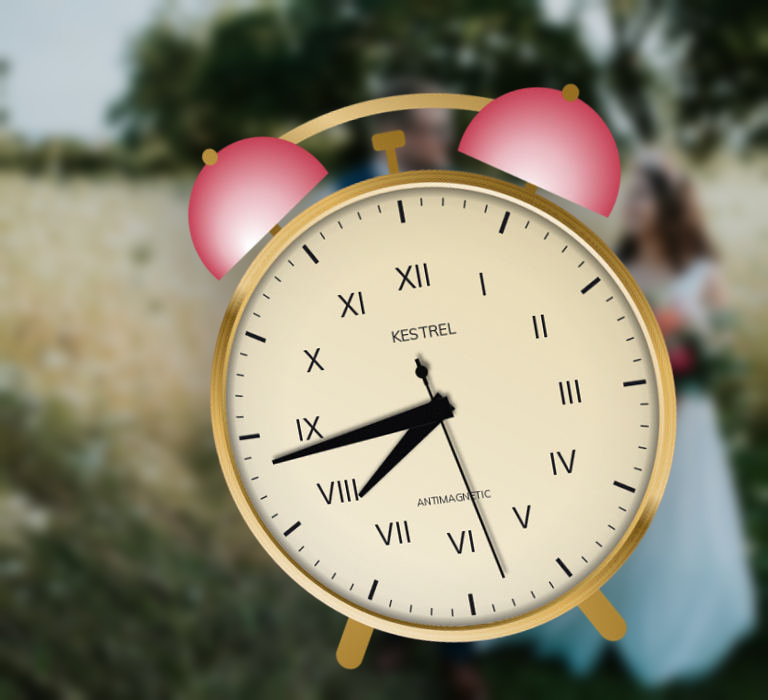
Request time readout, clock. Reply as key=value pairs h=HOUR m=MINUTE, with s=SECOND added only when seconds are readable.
h=7 m=43 s=28
